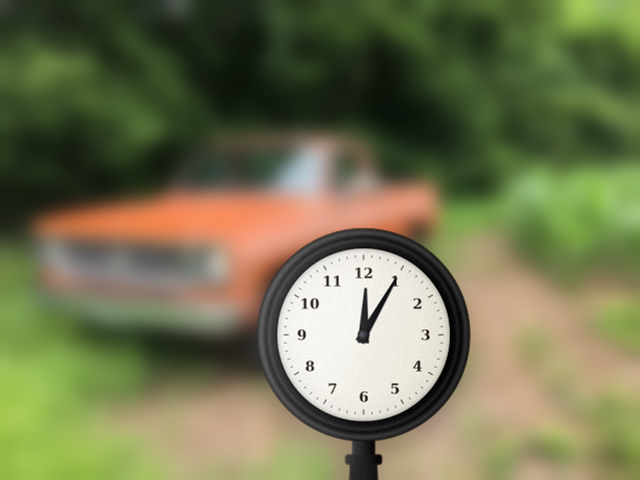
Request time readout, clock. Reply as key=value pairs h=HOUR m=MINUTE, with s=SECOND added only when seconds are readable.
h=12 m=5
